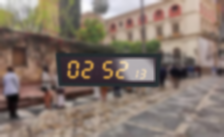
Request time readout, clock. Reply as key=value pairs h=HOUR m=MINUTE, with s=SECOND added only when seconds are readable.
h=2 m=52
